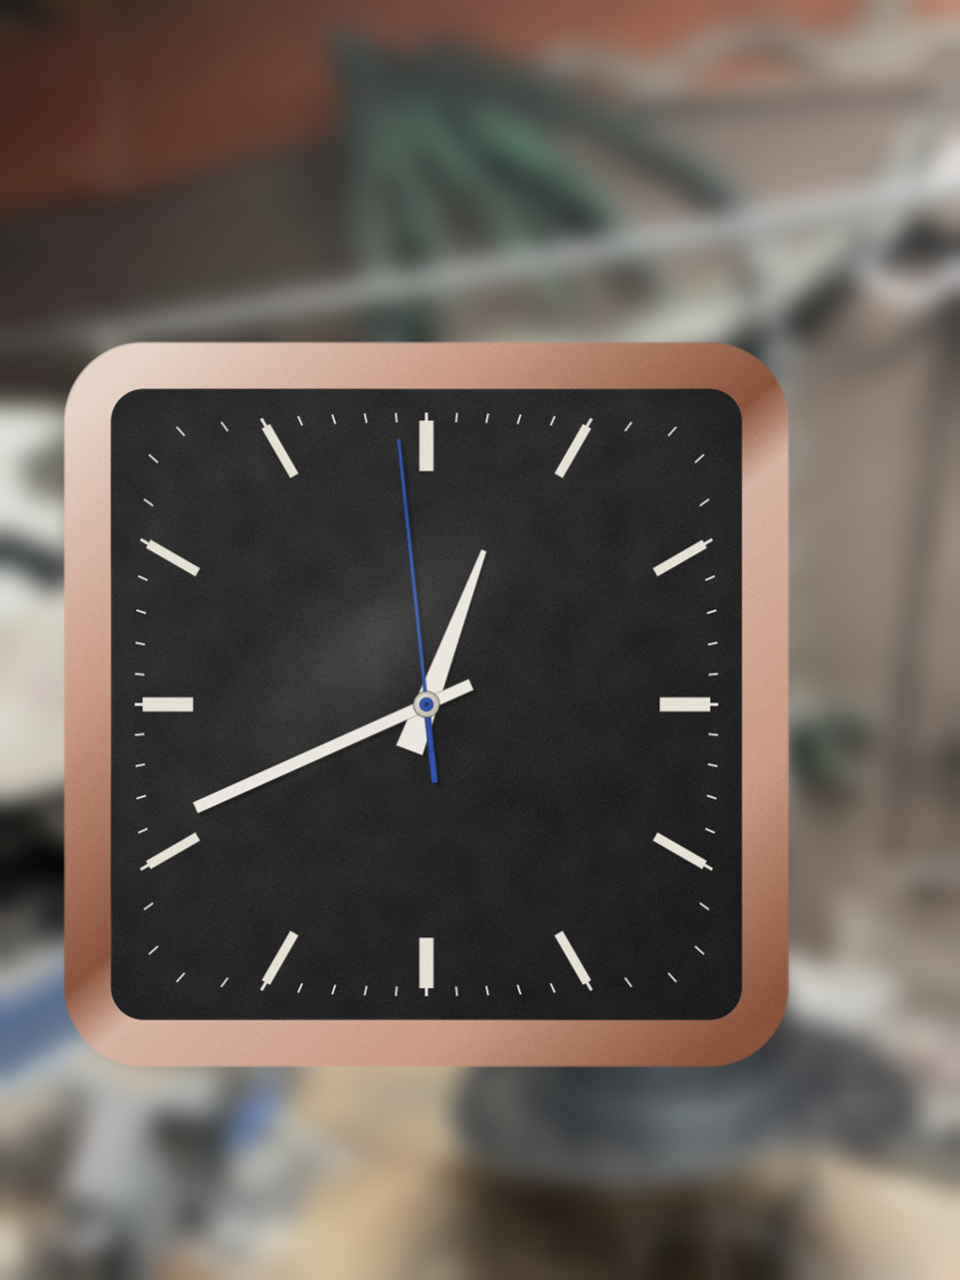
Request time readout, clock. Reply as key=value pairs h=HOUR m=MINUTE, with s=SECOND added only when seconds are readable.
h=12 m=40 s=59
